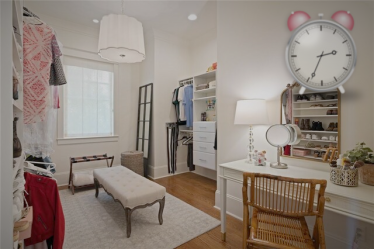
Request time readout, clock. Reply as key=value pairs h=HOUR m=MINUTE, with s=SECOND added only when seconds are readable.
h=2 m=34
